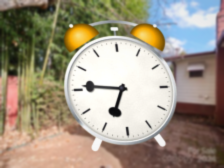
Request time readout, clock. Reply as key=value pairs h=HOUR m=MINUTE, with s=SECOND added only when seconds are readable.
h=6 m=46
